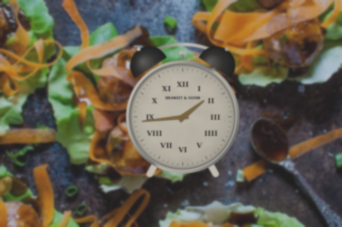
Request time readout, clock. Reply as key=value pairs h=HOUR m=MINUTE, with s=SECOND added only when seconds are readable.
h=1 m=44
